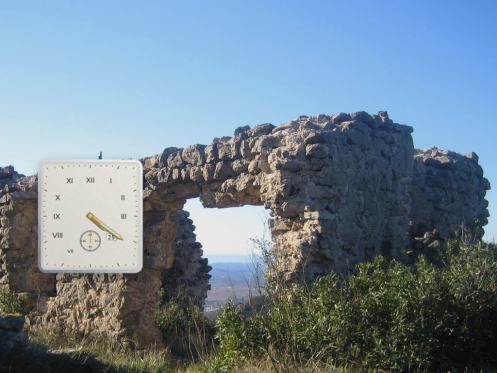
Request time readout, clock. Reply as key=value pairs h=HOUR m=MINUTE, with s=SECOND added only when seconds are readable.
h=4 m=21
